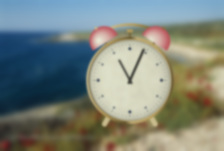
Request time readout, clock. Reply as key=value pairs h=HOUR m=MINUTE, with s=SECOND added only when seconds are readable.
h=11 m=4
